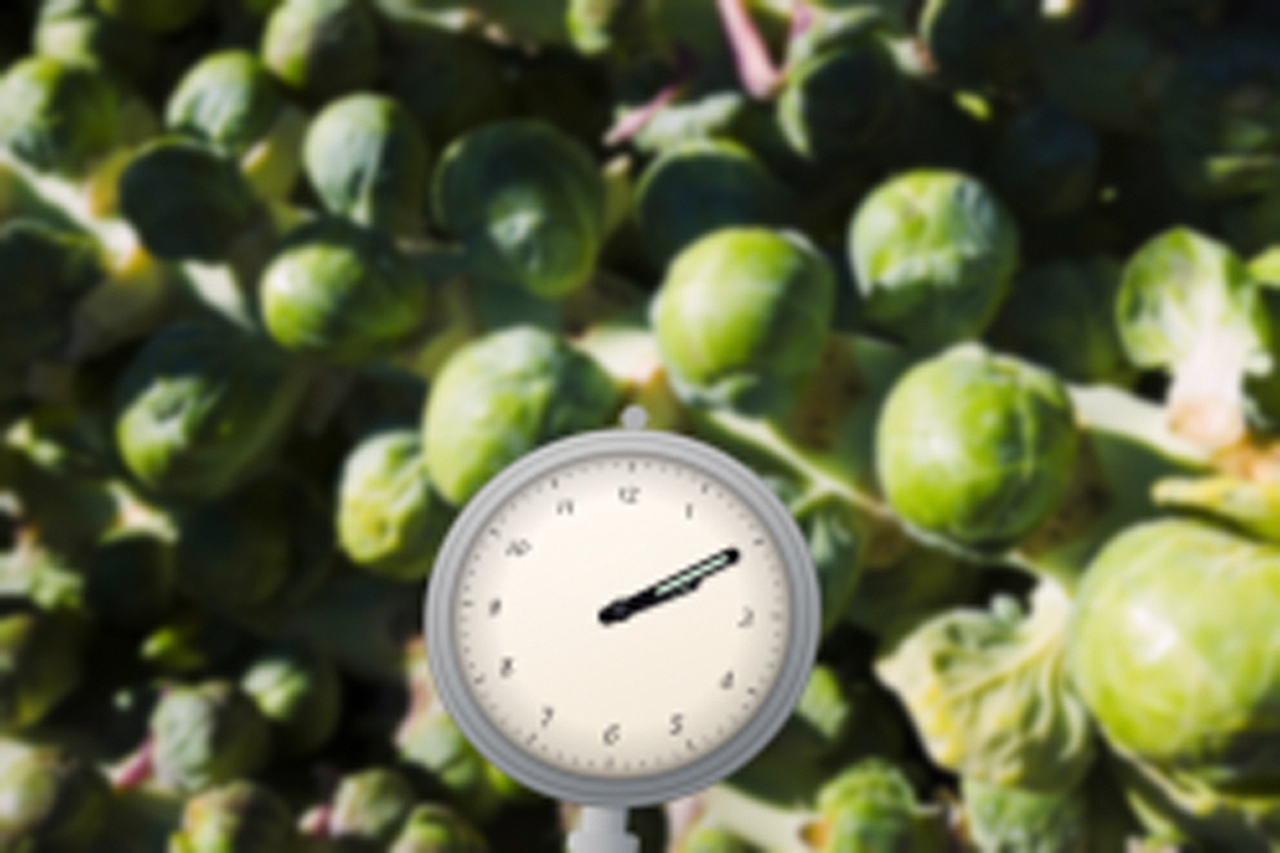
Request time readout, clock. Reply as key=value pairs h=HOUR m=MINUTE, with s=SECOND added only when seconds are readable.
h=2 m=10
